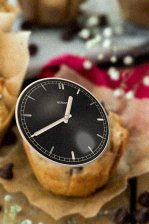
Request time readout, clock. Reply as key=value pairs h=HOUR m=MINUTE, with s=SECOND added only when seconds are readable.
h=12 m=40
